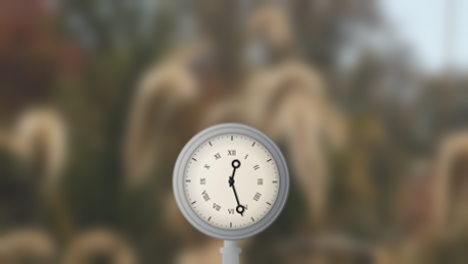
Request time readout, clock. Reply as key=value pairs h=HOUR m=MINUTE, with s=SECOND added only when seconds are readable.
h=12 m=27
